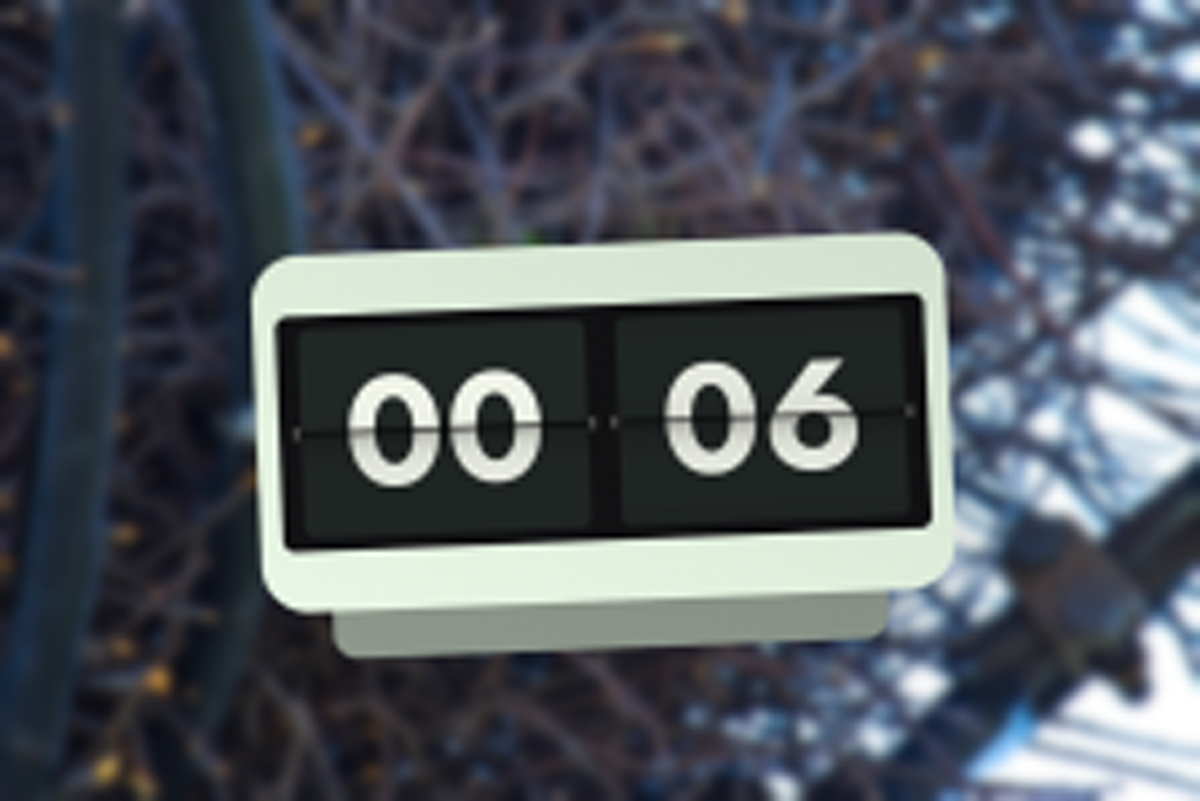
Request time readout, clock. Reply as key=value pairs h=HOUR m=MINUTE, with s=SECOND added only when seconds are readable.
h=0 m=6
